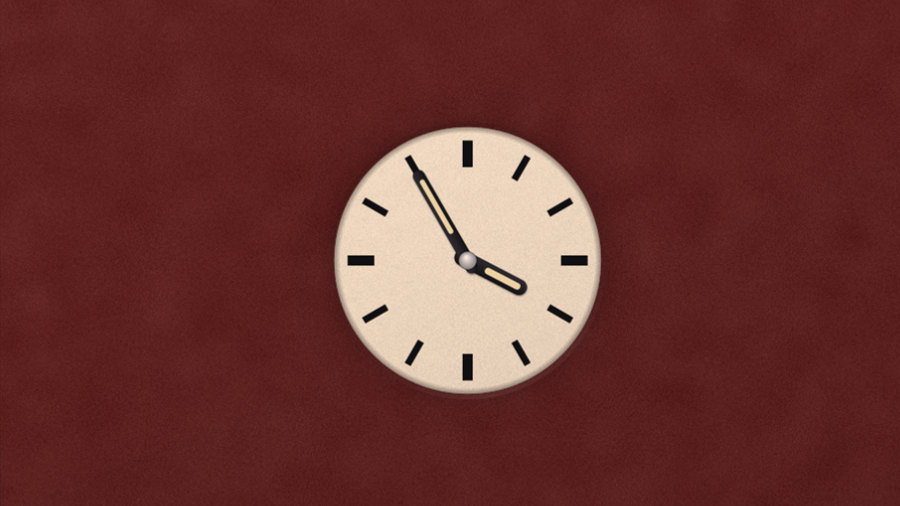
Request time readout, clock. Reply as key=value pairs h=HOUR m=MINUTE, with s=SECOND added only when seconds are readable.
h=3 m=55
